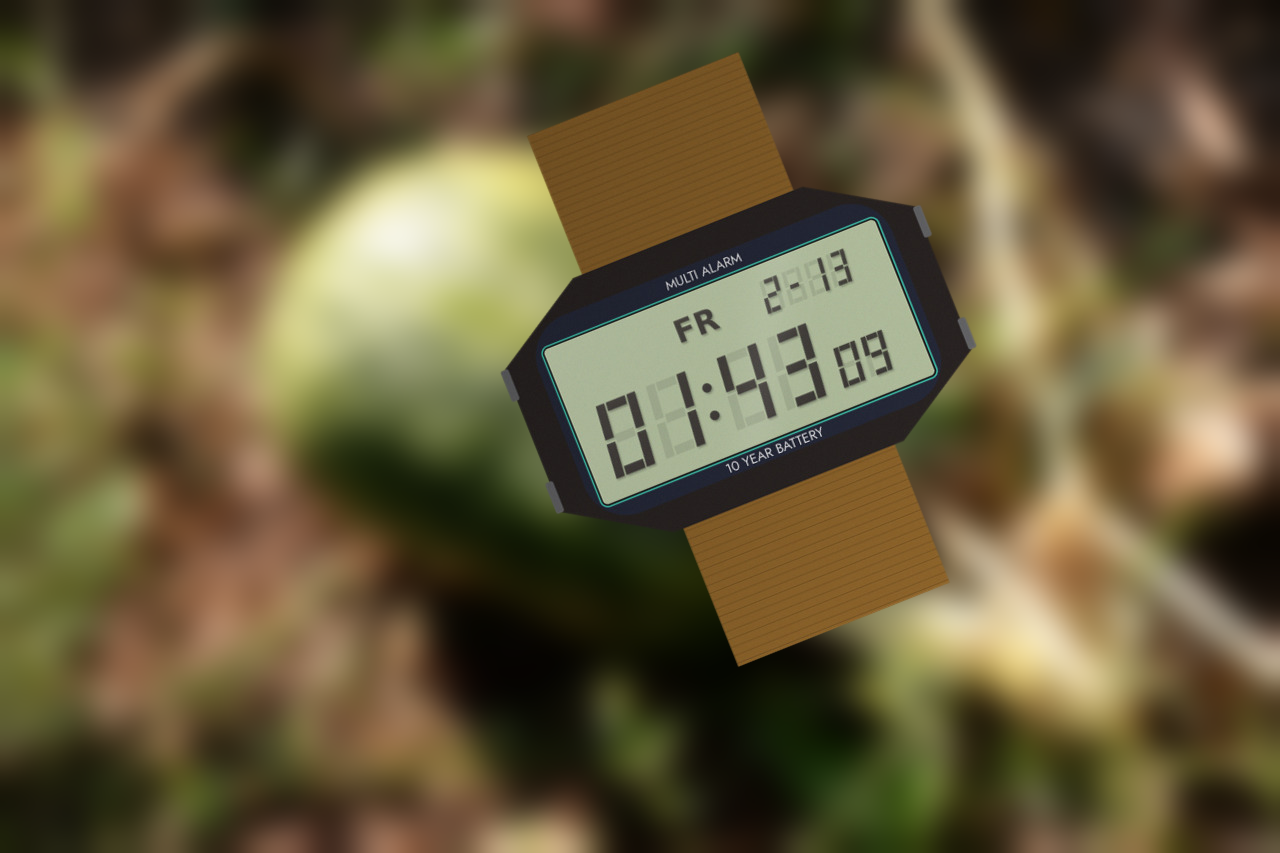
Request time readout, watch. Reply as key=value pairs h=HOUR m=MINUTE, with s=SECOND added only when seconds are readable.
h=1 m=43 s=9
